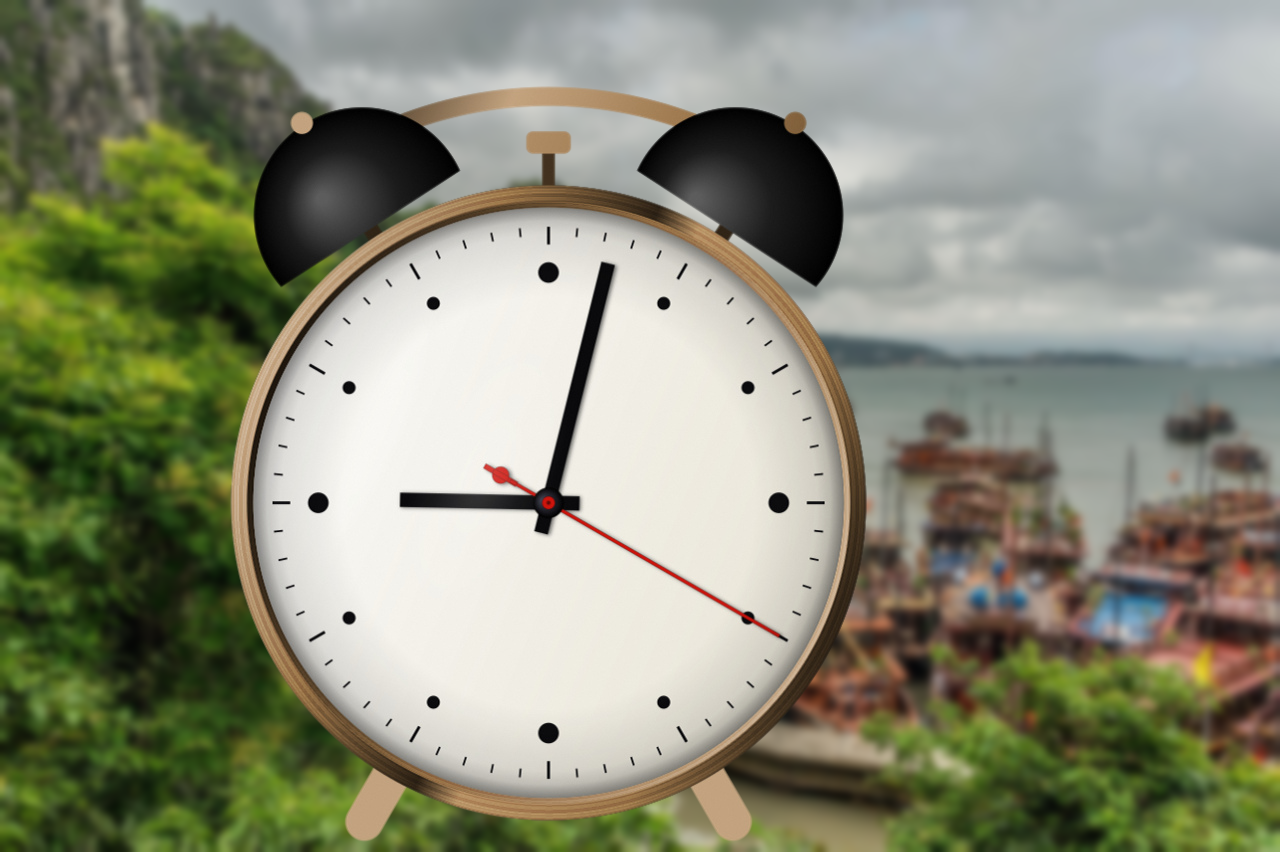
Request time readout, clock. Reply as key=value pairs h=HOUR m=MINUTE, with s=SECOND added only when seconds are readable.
h=9 m=2 s=20
